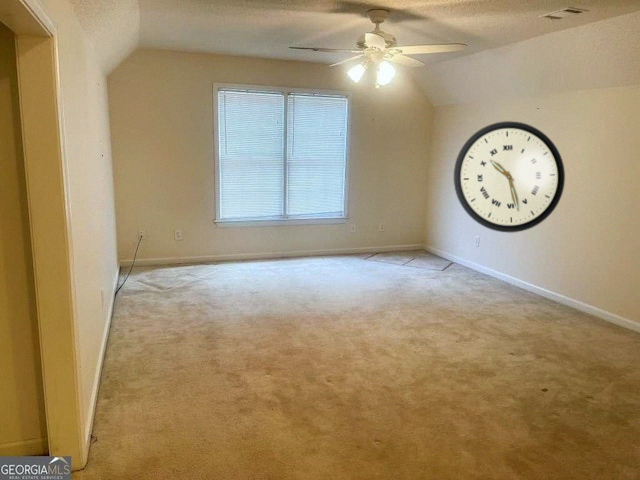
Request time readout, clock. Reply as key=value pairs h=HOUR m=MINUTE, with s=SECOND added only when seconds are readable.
h=10 m=28
